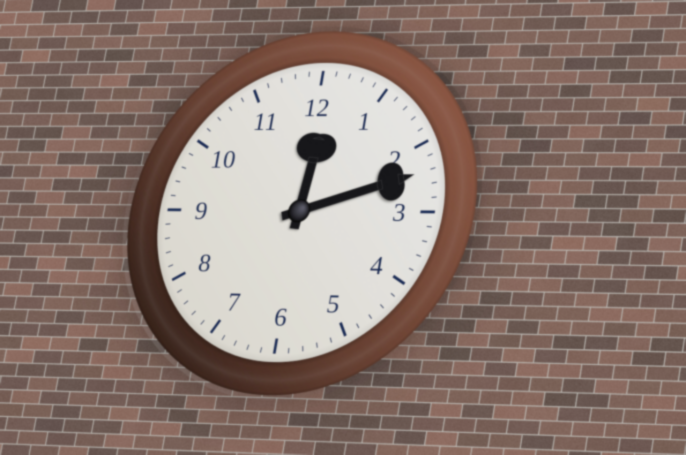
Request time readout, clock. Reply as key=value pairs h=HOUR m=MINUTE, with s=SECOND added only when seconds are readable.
h=12 m=12
